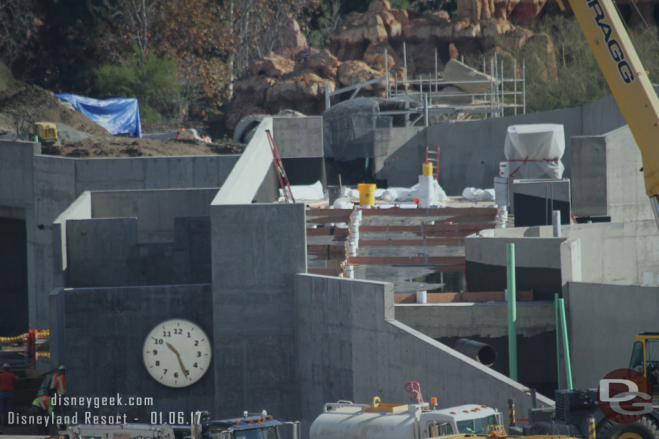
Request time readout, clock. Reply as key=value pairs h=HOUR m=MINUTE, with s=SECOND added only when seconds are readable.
h=10 m=26
